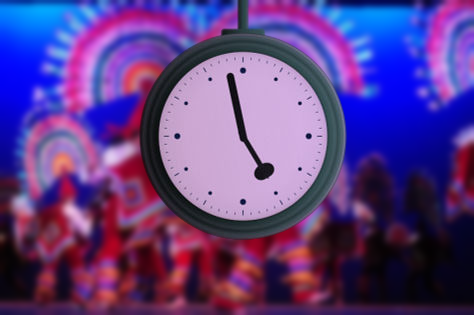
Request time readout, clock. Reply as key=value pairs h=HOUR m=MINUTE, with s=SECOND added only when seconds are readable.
h=4 m=58
